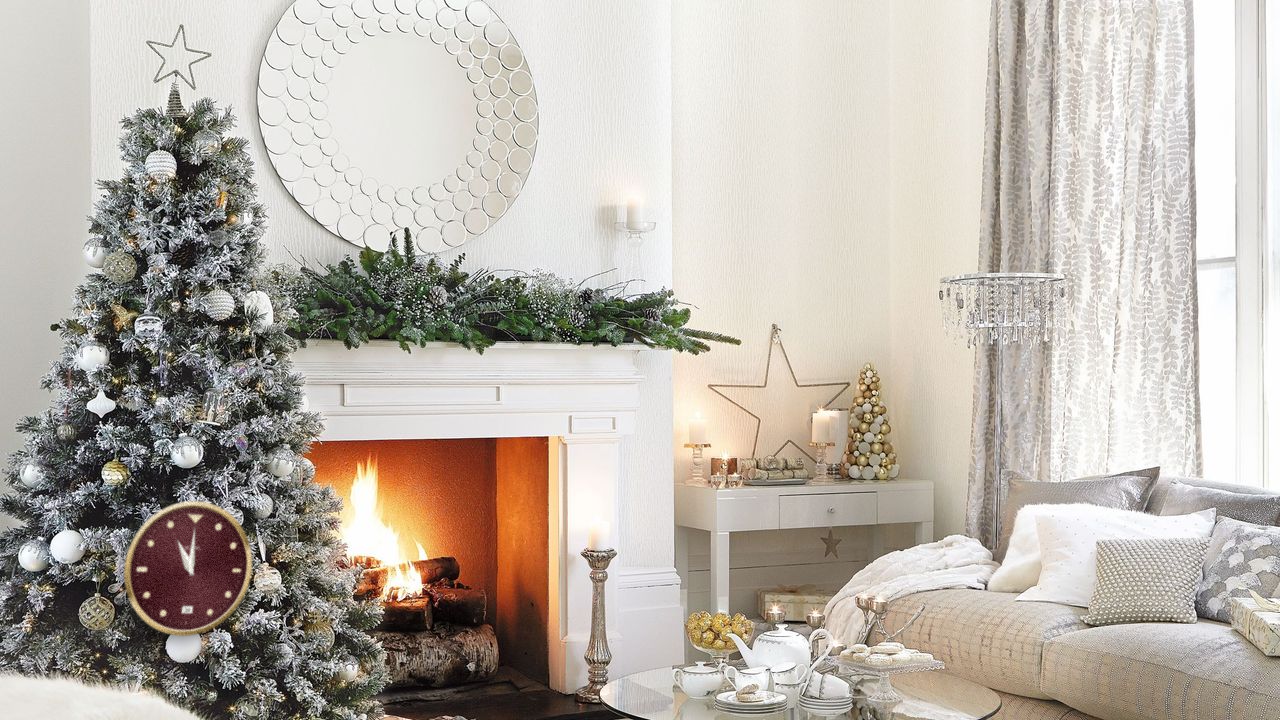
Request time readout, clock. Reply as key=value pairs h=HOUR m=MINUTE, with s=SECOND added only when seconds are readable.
h=11 m=0
